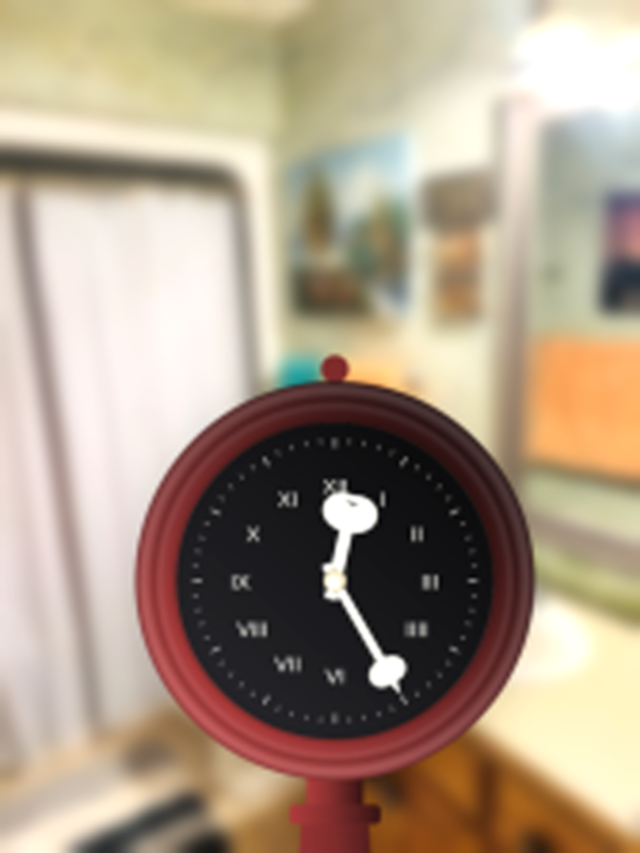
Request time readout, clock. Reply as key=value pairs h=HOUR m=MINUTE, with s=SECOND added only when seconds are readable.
h=12 m=25
